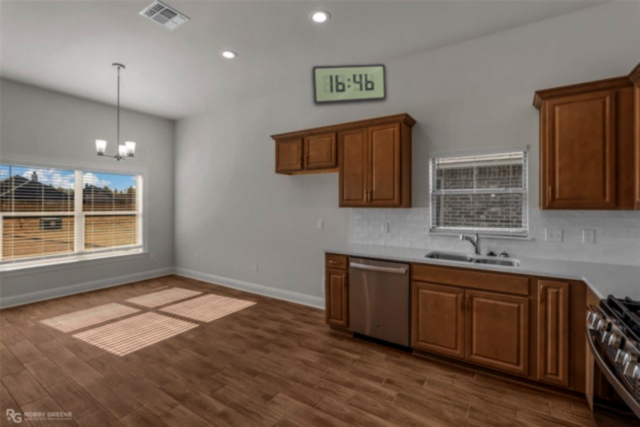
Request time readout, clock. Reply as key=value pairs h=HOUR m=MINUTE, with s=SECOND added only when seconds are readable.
h=16 m=46
